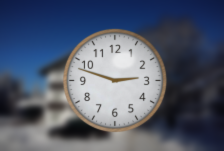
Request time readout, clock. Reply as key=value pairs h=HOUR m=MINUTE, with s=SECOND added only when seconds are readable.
h=2 m=48
